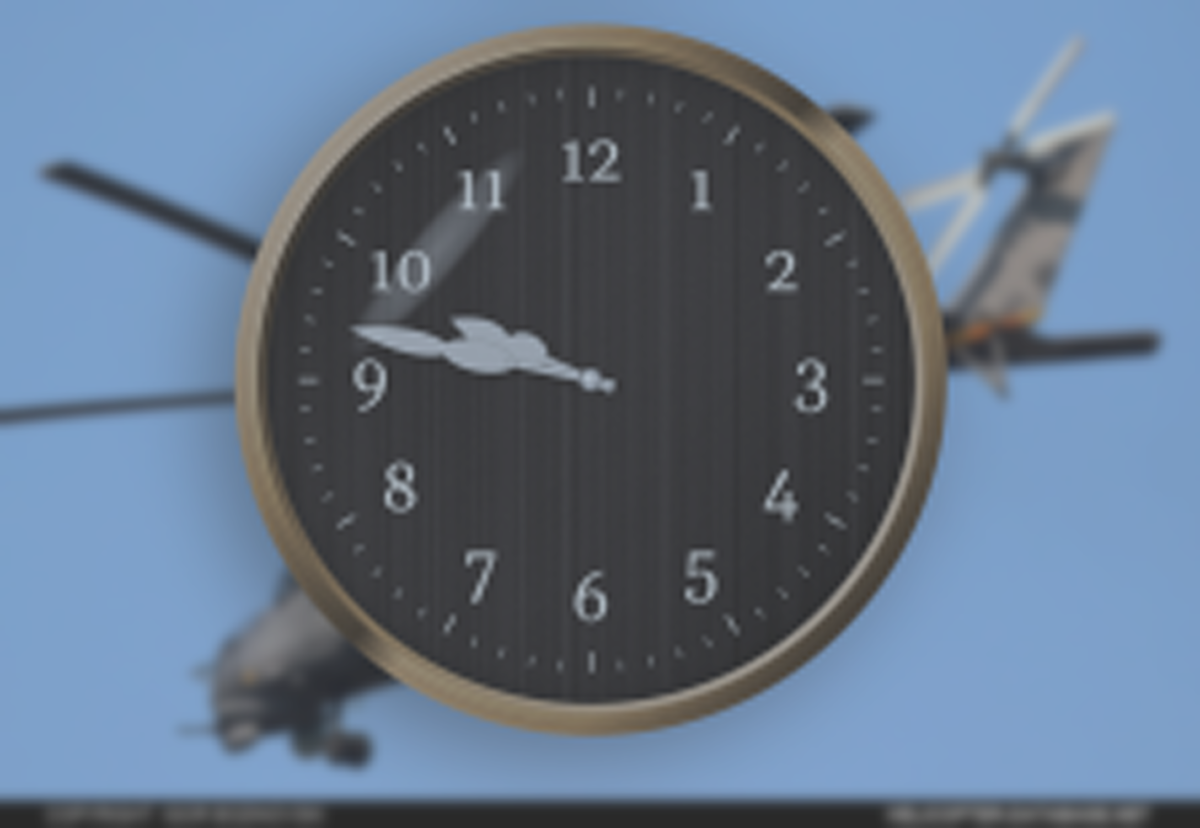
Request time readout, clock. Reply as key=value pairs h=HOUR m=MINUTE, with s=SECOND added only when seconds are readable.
h=9 m=47
